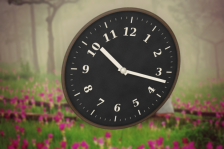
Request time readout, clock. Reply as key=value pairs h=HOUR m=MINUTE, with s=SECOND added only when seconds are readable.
h=10 m=17
